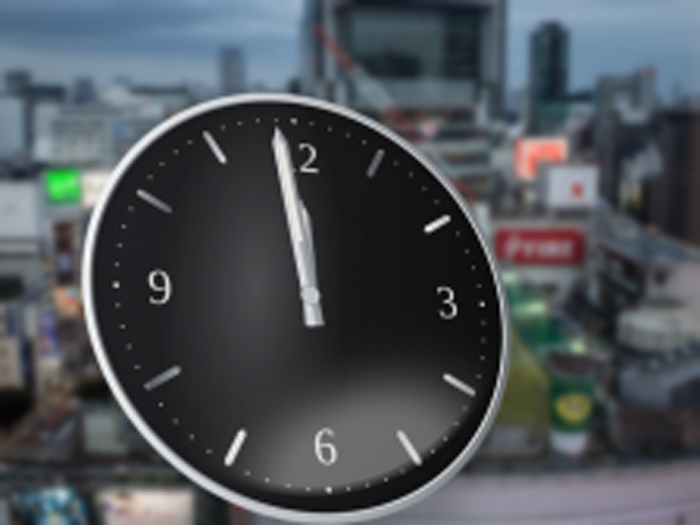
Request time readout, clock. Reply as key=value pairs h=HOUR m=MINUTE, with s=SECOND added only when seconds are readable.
h=11 m=59
